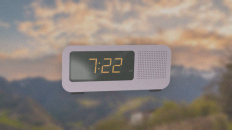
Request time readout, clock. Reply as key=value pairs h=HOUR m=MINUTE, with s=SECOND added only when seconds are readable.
h=7 m=22
